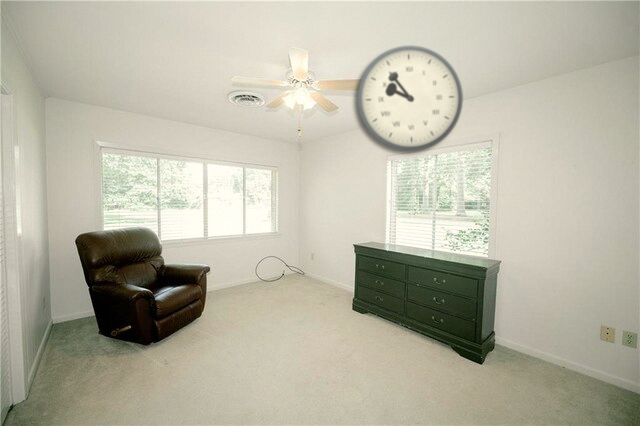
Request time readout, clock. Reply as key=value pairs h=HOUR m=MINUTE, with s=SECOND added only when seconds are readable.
h=9 m=54
